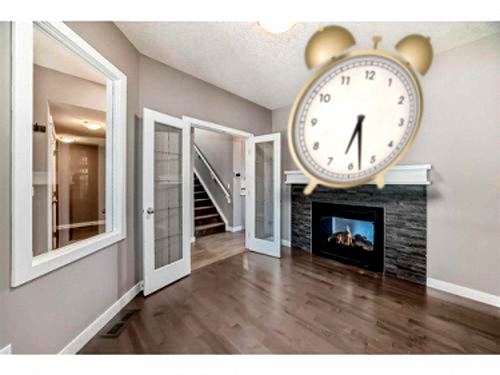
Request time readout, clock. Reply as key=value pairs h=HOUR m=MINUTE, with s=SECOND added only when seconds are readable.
h=6 m=28
